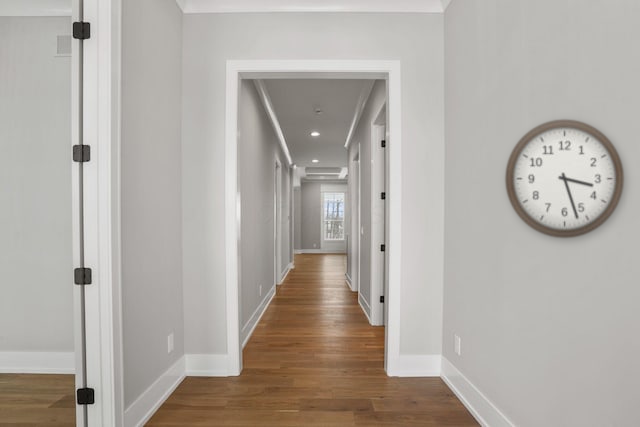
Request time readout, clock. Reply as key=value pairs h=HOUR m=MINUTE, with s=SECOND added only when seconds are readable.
h=3 m=27
